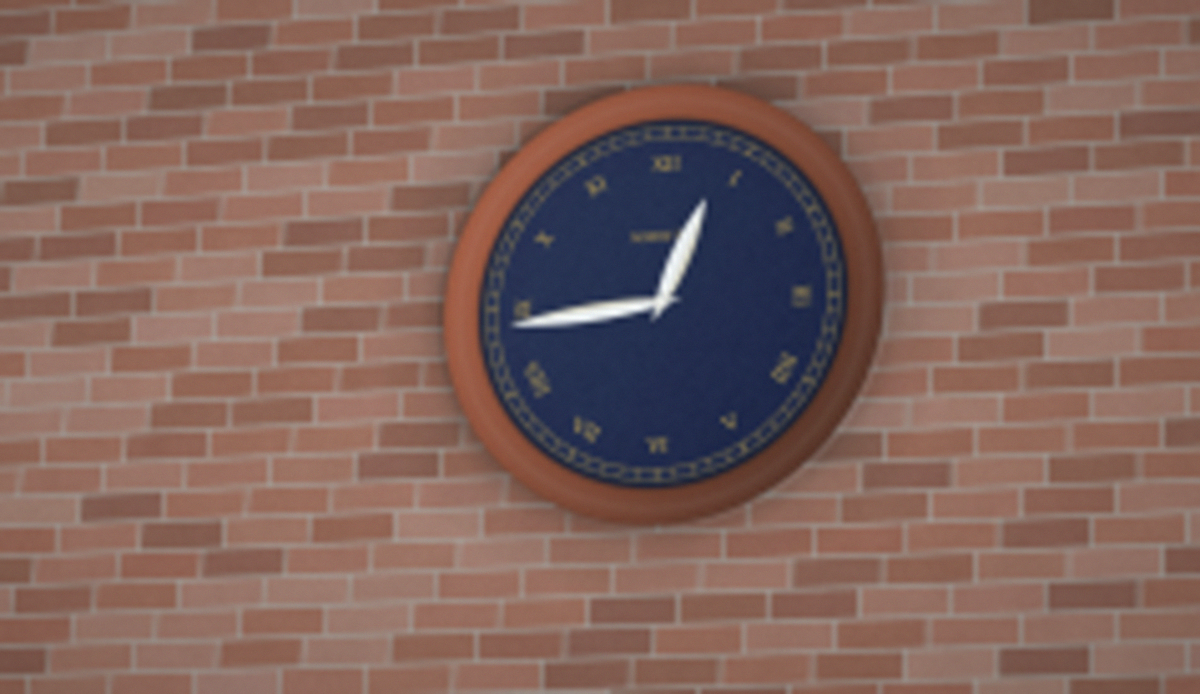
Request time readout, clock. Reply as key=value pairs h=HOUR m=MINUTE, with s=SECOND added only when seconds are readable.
h=12 m=44
